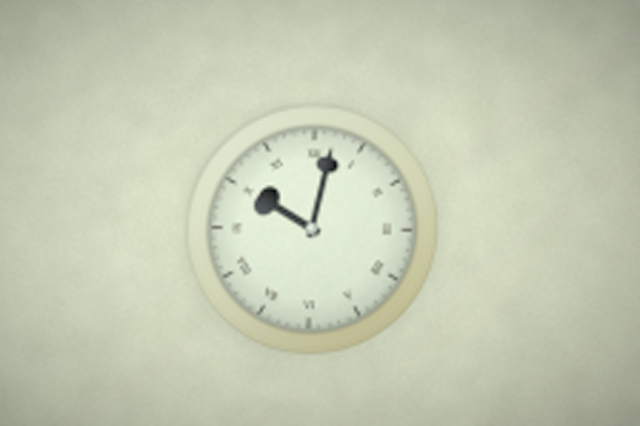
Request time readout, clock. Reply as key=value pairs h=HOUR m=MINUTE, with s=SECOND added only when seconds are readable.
h=10 m=2
